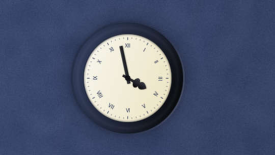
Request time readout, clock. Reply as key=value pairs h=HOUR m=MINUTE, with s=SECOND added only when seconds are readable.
h=3 m=58
